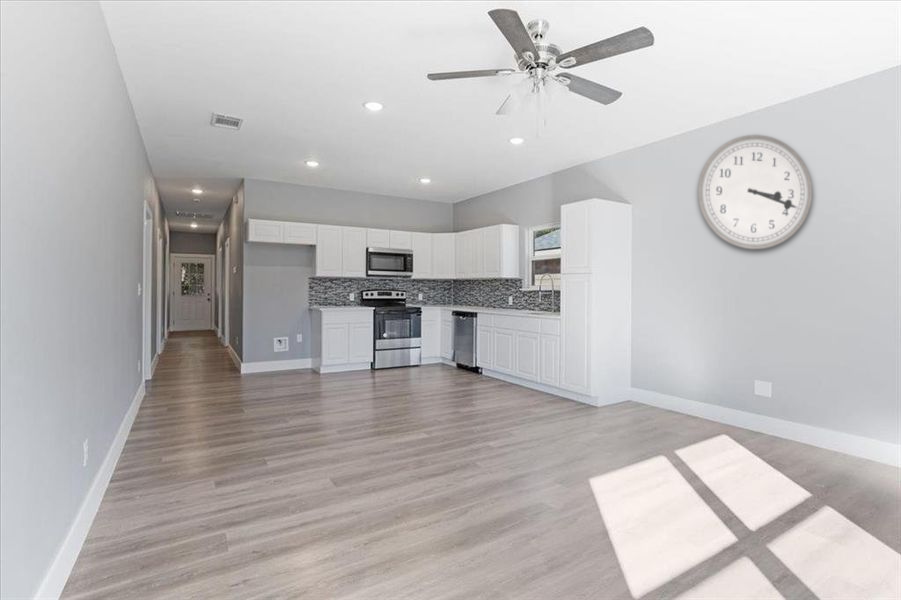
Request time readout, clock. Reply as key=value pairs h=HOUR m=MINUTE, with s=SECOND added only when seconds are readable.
h=3 m=18
